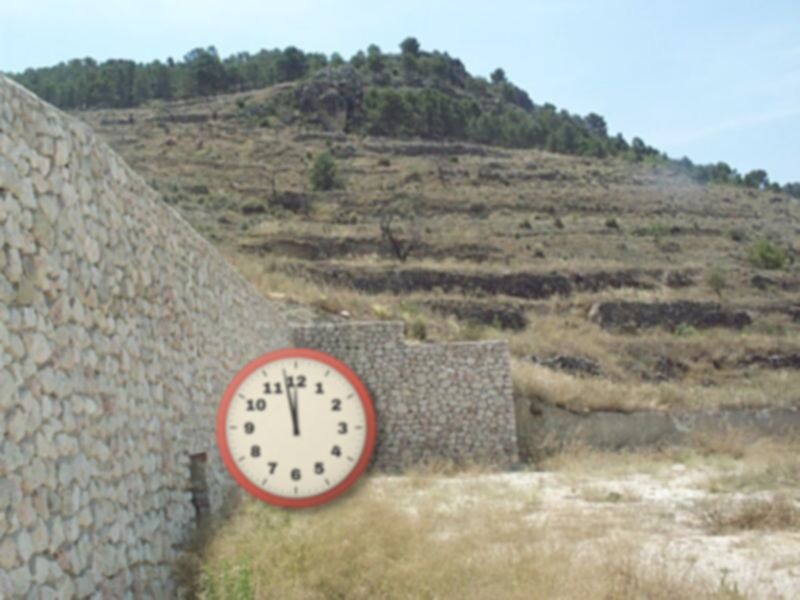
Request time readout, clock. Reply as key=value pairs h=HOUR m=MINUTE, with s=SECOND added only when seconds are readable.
h=11 m=58
